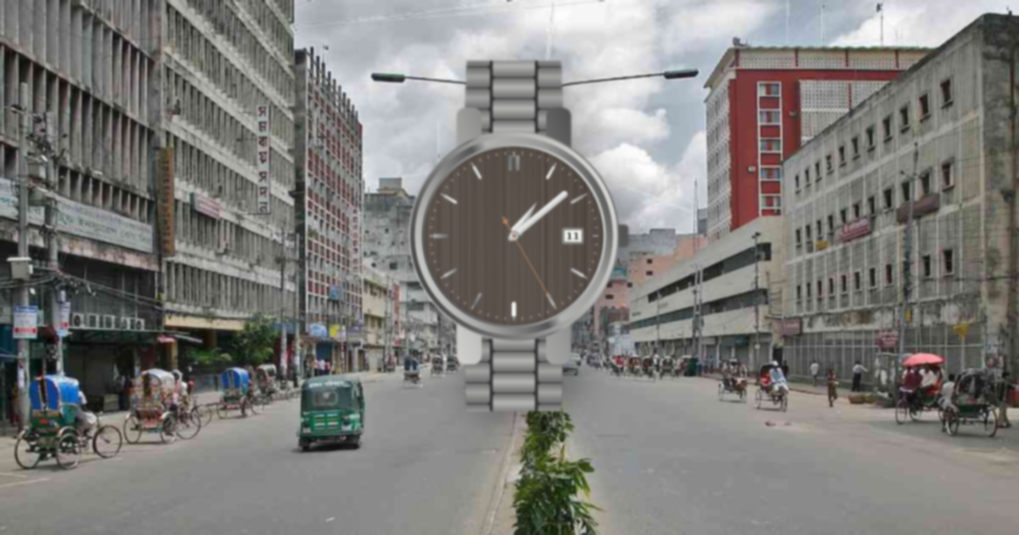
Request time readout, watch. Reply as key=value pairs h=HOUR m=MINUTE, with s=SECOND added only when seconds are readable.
h=1 m=8 s=25
